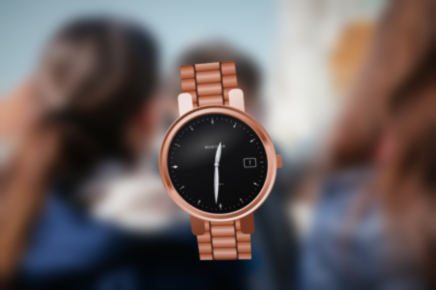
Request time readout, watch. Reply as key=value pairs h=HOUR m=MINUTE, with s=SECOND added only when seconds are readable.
h=12 m=31
